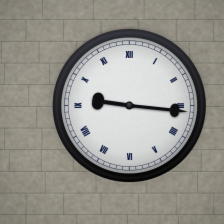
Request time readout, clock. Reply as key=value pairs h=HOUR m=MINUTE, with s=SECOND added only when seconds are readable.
h=9 m=16
